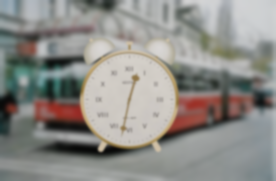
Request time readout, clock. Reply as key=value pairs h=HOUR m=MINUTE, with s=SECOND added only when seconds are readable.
h=12 m=32
